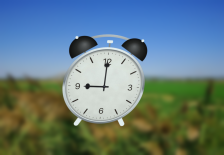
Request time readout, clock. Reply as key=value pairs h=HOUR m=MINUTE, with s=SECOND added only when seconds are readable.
h=9 m=0
